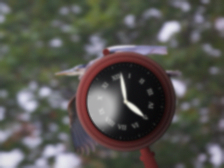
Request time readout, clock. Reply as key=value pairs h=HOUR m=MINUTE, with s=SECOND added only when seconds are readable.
h=5 m=2
